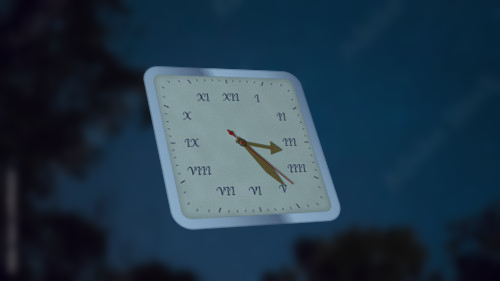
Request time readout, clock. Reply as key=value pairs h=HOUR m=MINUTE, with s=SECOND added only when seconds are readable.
h=3 m=24 s=23
